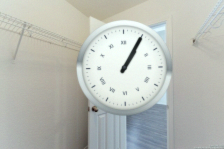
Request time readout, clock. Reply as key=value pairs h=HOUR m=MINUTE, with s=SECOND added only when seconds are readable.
h=1 m=5
